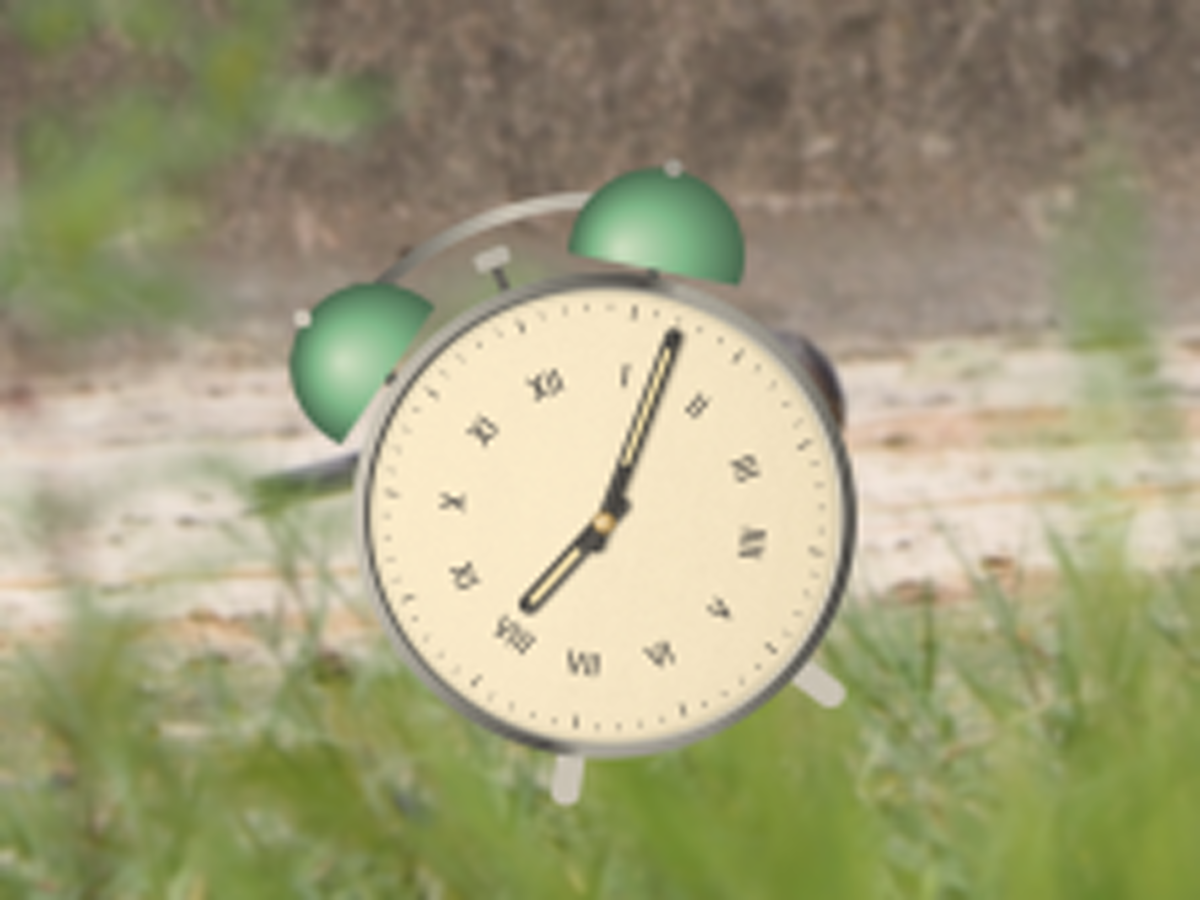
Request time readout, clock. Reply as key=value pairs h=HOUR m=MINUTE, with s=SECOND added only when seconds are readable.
h=8 m=7
